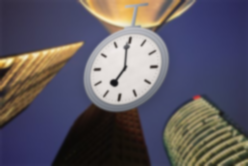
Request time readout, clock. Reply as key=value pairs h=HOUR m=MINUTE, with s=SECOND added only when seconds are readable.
h=6 m=59
